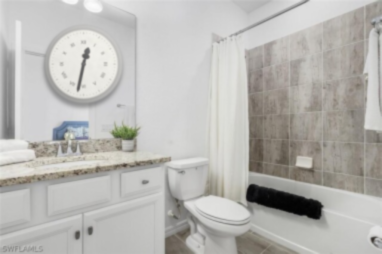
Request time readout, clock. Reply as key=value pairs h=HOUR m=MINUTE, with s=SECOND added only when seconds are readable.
h=12 m=32
